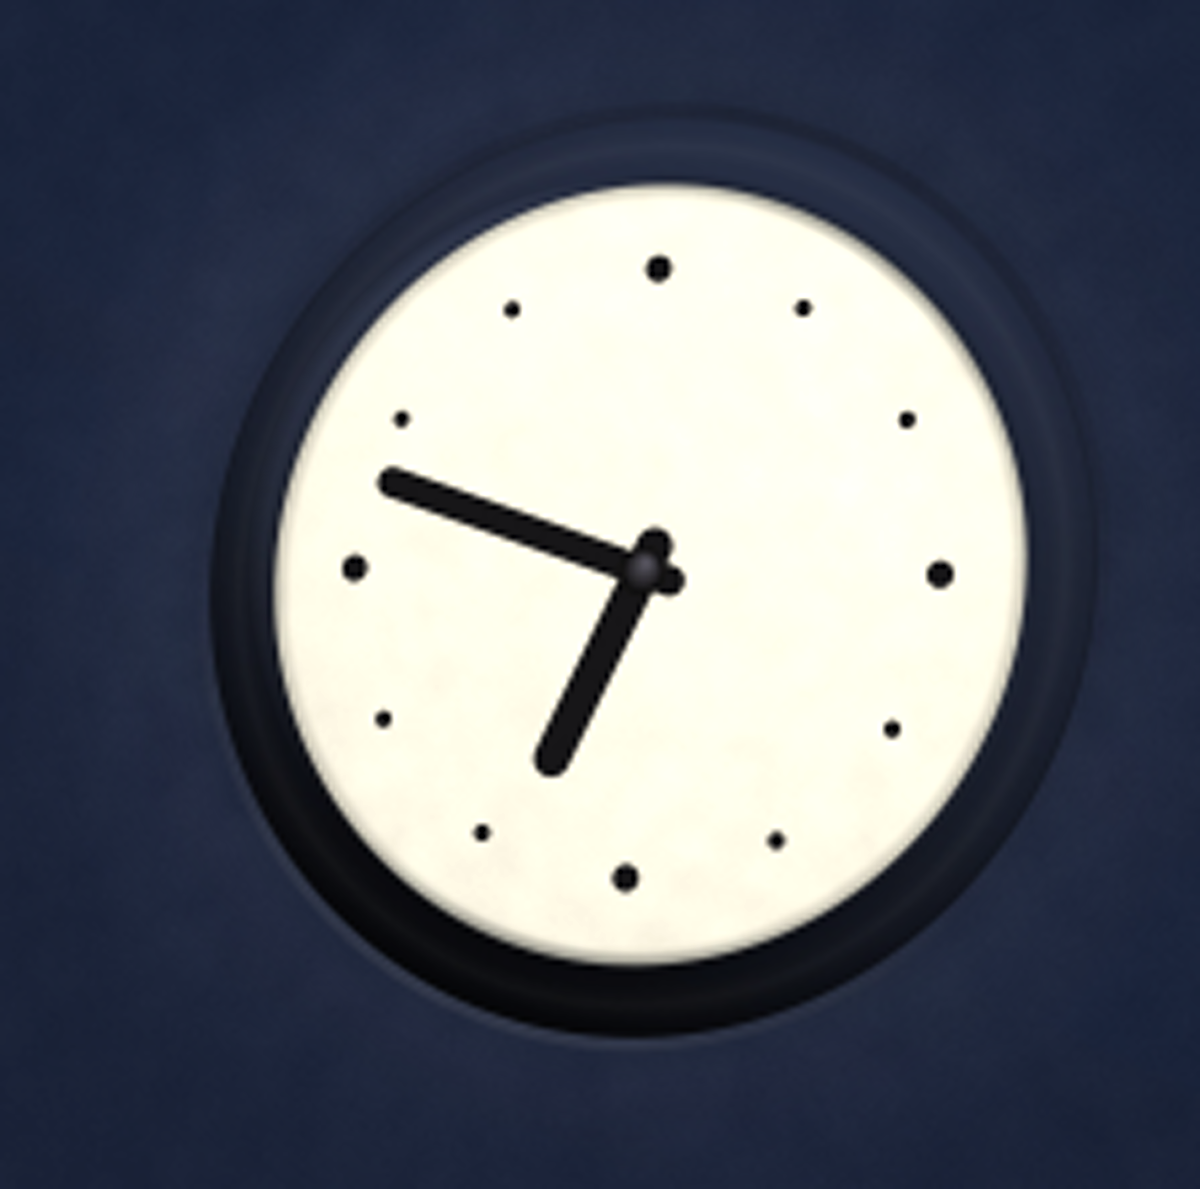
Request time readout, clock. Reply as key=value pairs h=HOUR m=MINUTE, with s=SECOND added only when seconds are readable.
h=6 m=48
